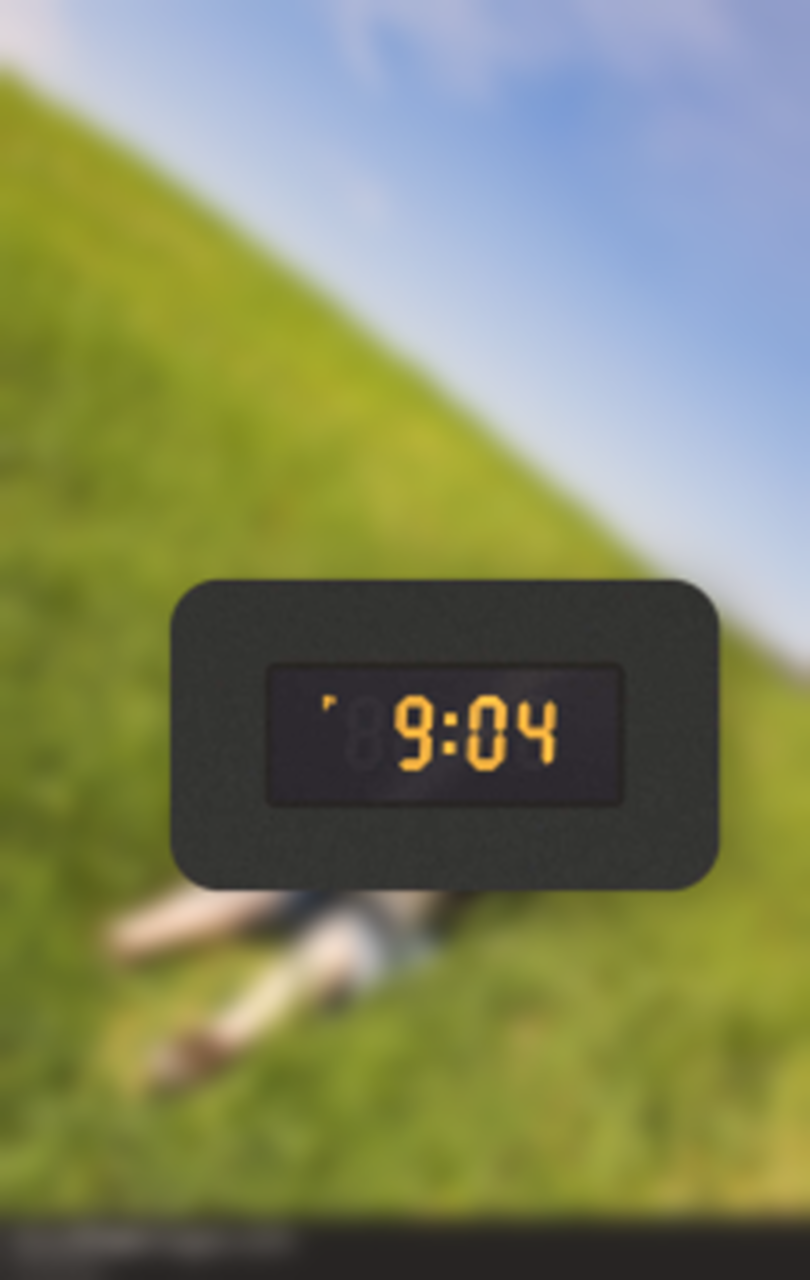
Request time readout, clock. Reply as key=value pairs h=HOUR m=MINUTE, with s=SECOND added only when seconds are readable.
h=9 m=4
